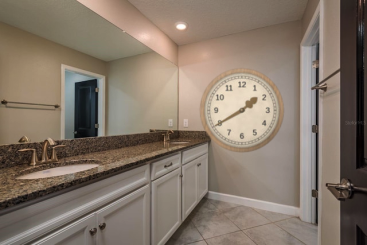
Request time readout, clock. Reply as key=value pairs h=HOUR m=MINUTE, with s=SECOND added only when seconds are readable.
h=1 m=40
